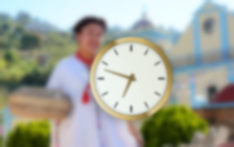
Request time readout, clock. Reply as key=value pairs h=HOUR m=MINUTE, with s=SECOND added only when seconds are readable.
h=6 m=48
